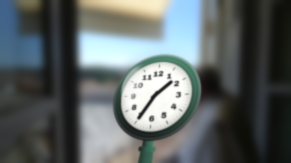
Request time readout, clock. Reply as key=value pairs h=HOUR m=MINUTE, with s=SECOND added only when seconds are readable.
h=1 m=35
